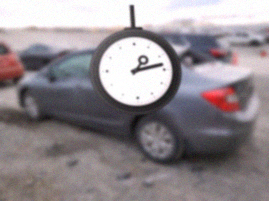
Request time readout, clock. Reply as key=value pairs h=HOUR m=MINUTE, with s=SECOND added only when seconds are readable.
h=1 m=13
